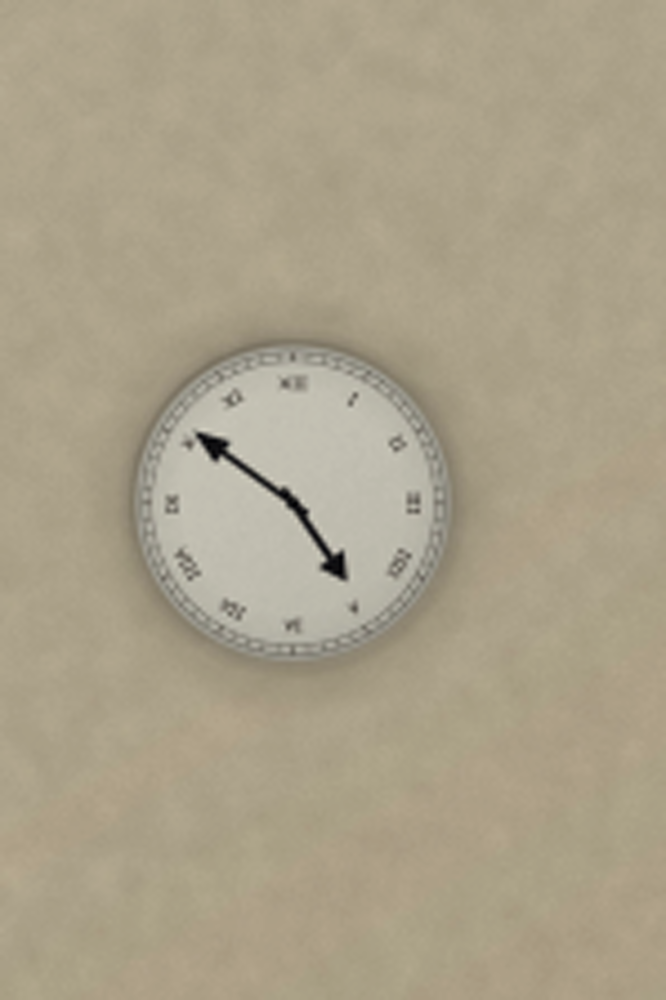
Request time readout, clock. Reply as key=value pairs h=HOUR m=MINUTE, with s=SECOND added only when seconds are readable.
h=4 m=51
